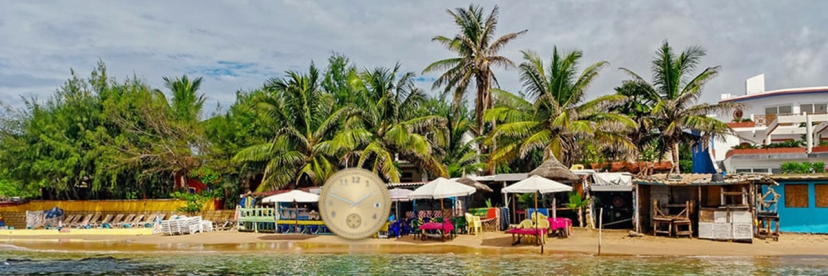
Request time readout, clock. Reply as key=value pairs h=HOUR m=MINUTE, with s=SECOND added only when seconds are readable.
h=1 m=48
